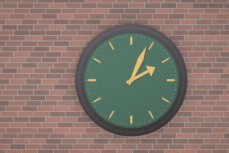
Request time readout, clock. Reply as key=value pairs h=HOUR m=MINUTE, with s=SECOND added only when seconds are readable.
h=2 m=4
